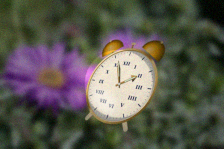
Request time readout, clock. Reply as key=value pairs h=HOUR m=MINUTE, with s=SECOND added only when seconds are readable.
h=1 m=56
